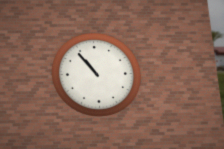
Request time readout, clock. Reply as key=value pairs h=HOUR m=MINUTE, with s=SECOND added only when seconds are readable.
h=10 m=54
